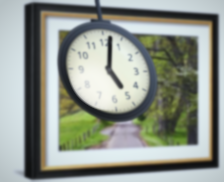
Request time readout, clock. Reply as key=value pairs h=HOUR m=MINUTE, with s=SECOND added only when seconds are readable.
h=5 m=2
